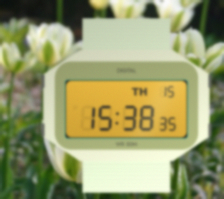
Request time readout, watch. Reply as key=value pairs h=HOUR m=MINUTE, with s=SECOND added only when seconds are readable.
h=15 m=38 s=35
